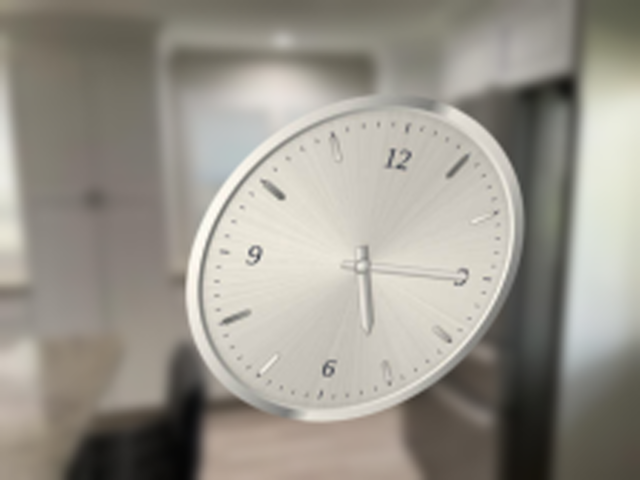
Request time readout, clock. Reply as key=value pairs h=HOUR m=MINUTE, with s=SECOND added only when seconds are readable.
h=5 m=15
